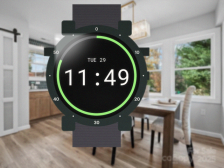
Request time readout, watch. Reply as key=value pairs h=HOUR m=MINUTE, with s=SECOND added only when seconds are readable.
h=11 m=49
